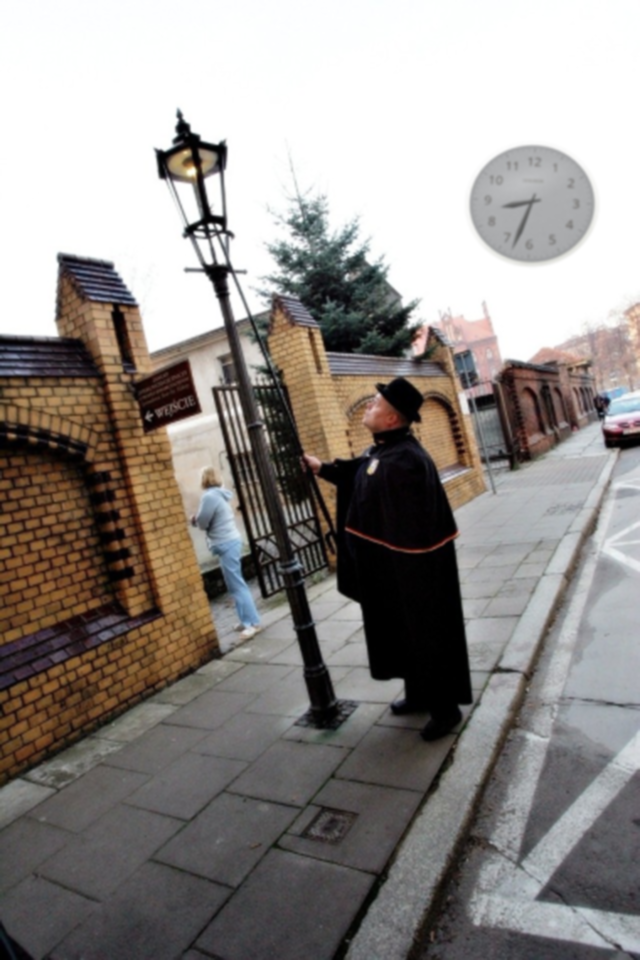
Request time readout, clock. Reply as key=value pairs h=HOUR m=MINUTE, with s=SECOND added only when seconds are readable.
h=8 m=33
